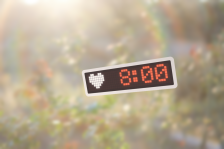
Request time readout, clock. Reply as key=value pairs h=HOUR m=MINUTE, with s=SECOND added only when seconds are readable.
h=8 m=0
